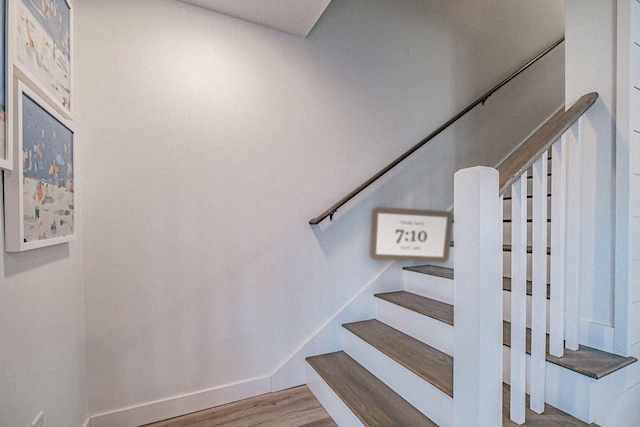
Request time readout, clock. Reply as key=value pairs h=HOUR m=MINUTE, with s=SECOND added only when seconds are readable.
h=7 m=10
